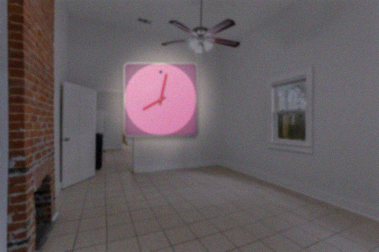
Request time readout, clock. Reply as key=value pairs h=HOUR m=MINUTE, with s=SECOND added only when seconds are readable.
h=8 m=2
